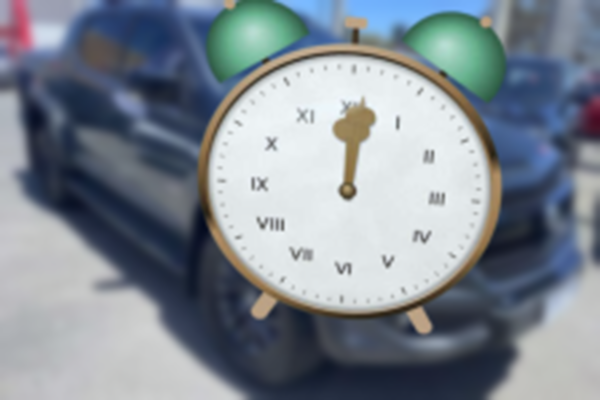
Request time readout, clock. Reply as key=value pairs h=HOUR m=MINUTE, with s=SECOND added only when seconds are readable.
h=12 m=1
